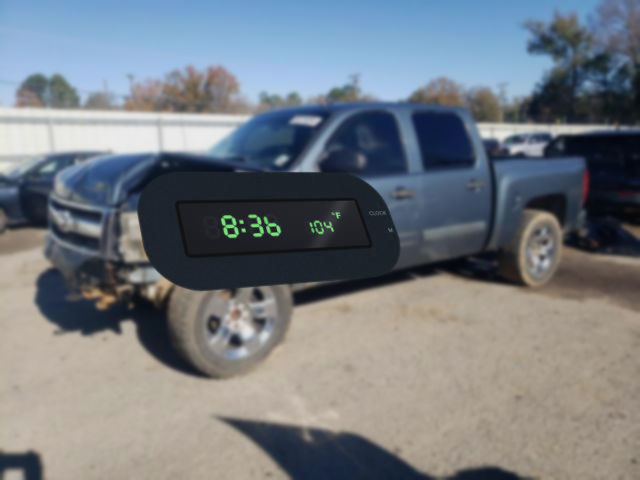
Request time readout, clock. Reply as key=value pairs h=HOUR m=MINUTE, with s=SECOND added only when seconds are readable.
h=8 m=36
